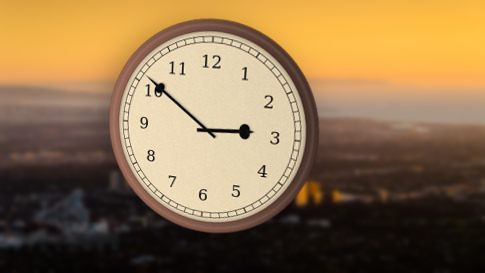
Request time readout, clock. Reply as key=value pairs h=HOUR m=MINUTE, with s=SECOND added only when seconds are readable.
h=2 m=51
